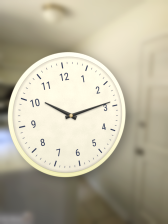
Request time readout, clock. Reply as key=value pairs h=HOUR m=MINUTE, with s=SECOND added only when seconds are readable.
h=10 m=14
